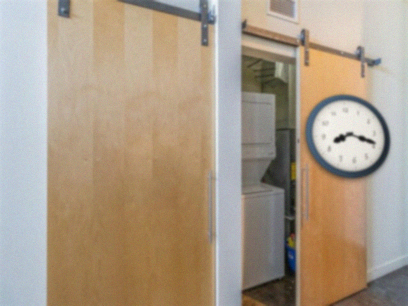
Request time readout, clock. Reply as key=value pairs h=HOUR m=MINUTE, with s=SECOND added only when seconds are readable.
h=8 m=19
